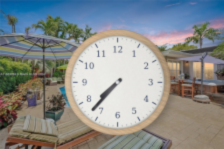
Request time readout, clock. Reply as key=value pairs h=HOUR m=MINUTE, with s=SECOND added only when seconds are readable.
h=7 m=37
